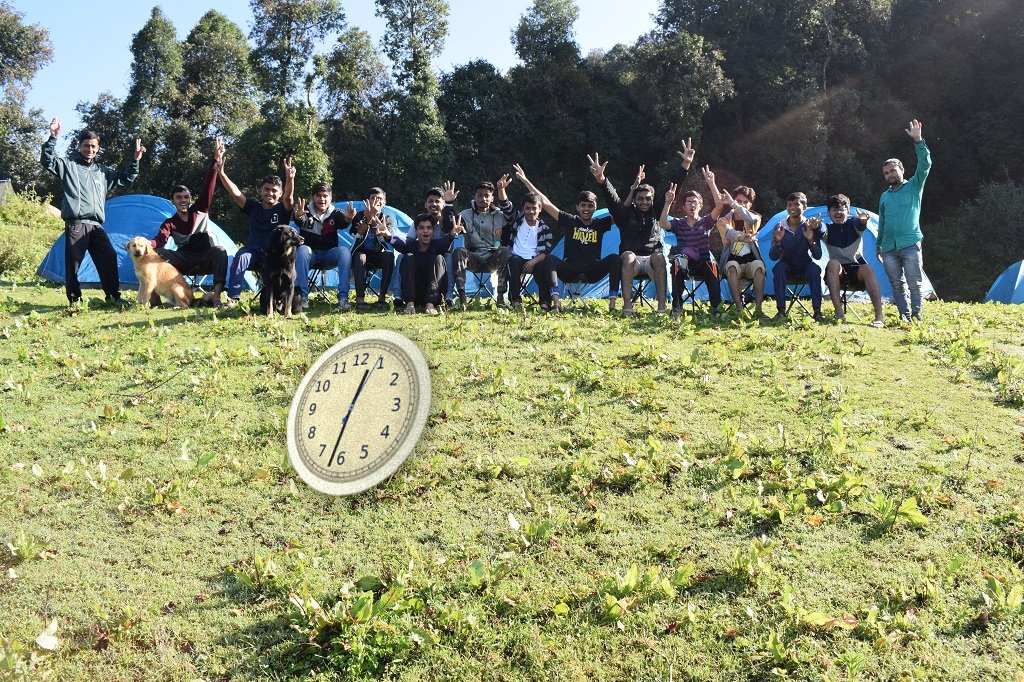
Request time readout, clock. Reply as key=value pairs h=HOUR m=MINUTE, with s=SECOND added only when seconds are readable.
h=12 m=32 s=4
